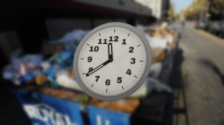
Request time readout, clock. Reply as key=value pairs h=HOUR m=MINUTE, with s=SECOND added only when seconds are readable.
h=11 m=39
